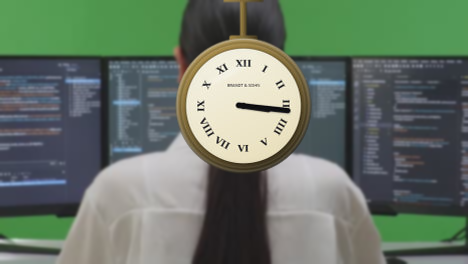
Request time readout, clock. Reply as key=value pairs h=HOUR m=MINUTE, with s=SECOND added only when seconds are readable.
h=3 m=16
